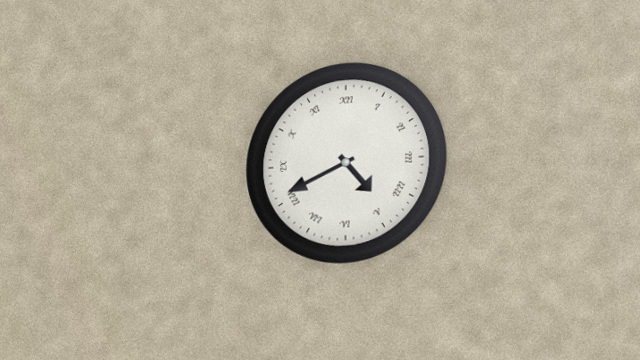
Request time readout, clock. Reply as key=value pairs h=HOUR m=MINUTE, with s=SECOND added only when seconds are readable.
h=4 m=41
